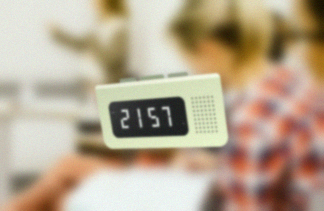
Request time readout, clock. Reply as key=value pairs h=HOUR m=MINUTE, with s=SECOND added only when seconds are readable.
h=21 m=57
